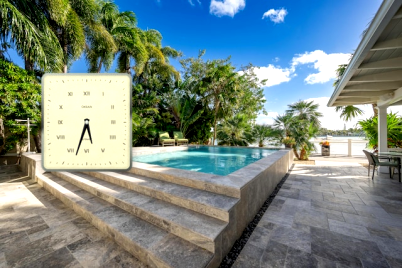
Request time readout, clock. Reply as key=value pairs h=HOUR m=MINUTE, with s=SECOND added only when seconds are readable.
h=5 m=33
